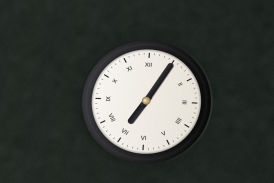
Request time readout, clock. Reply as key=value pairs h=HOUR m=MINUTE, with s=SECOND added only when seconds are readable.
h=7 m=5
